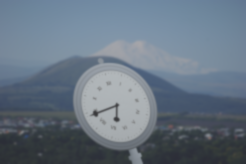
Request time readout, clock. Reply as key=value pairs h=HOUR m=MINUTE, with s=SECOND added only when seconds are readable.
h=6 m=44
